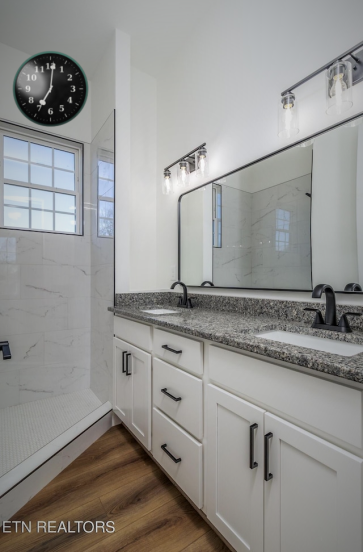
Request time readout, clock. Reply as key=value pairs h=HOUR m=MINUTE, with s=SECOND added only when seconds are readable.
h=7 m=1
